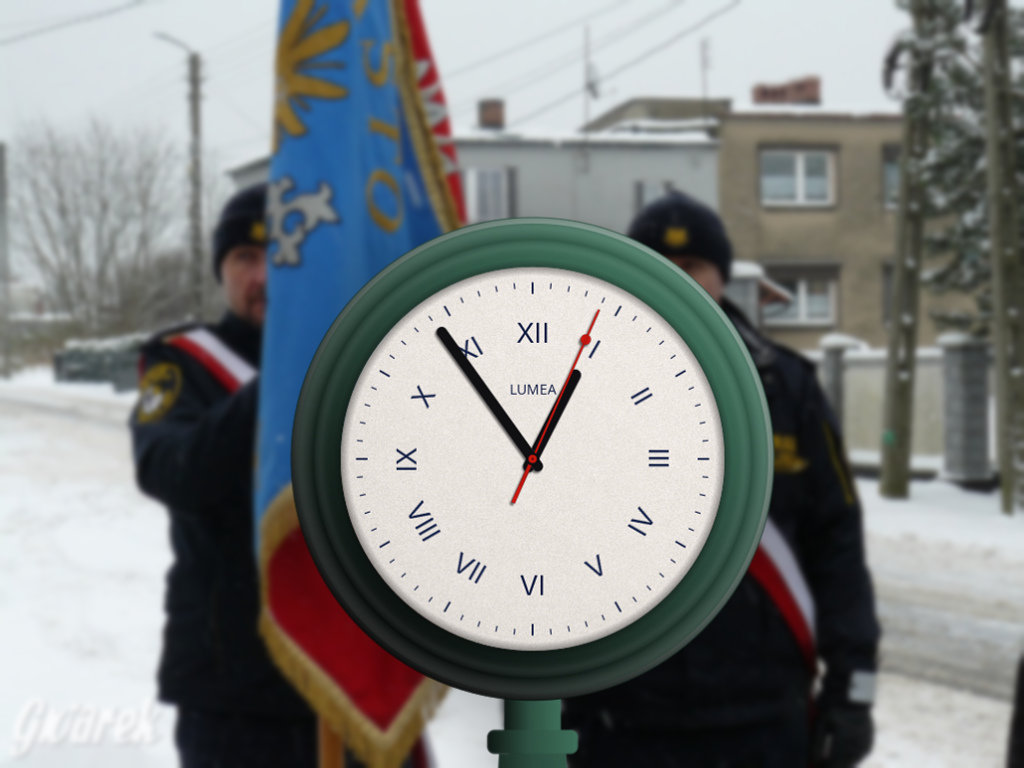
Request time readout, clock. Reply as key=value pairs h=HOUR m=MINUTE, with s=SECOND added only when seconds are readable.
h=12 m=54 s=4
